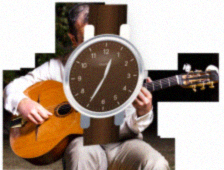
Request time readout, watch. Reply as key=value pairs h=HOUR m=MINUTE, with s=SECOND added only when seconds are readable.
h=12 m=35
